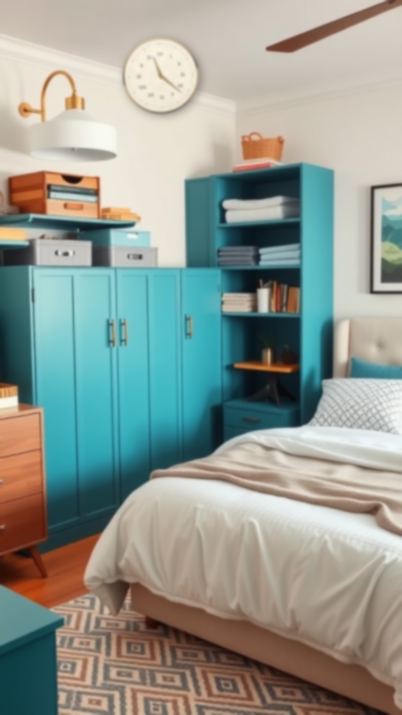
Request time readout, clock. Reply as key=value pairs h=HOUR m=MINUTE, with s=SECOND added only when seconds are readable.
h=11 m=22
